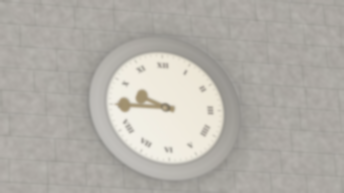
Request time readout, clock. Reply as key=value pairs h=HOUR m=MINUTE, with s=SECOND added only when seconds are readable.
h=9 m=45
